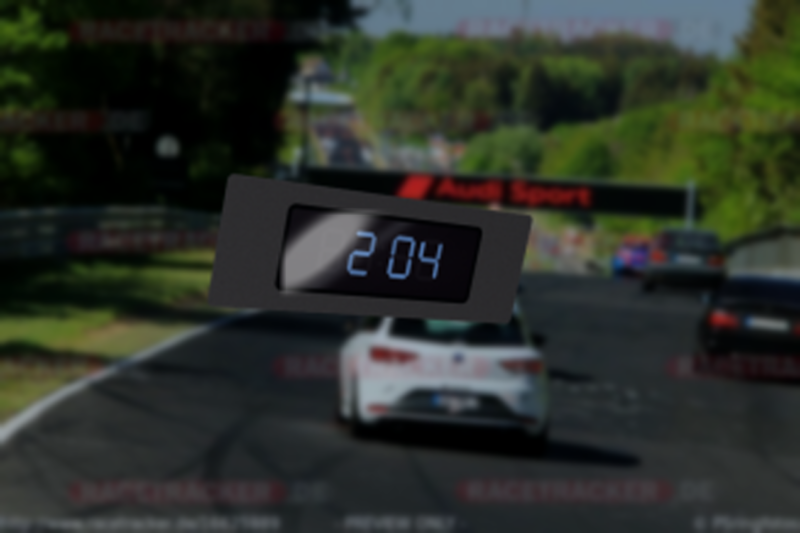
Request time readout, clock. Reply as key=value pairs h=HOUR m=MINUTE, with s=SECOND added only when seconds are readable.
h=2 m=4
